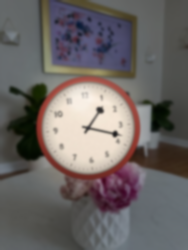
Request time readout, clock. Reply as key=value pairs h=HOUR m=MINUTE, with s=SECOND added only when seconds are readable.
h=1 m=18
